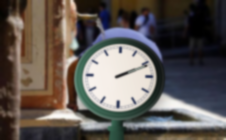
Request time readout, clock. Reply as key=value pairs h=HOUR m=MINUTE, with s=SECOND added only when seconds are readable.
h=2 m=11
